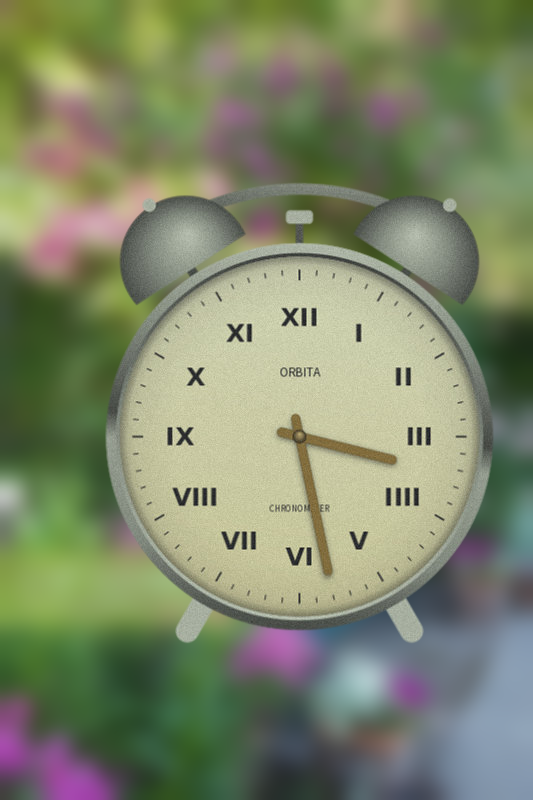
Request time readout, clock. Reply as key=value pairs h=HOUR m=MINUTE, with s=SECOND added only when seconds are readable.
h=3 m=28
